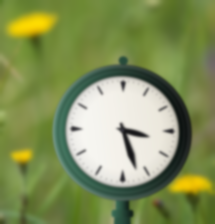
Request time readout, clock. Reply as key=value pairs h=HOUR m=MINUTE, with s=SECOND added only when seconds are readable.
h=3 m=27
